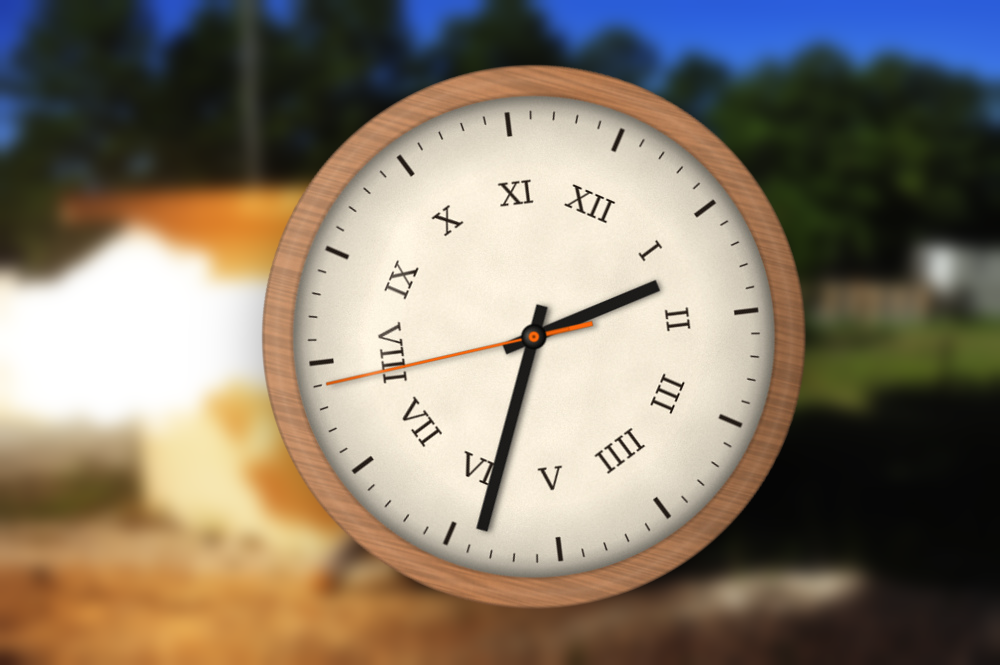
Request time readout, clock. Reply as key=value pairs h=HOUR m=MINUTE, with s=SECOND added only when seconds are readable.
h=1 m=28 s=39
